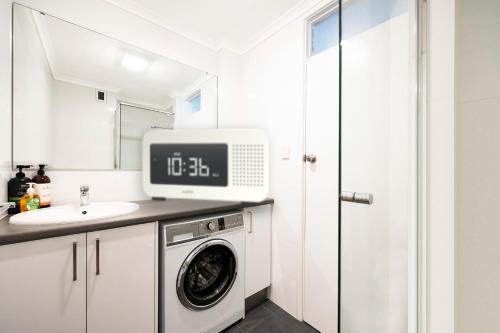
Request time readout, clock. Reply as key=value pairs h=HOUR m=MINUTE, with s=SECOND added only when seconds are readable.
h=10 m=36
